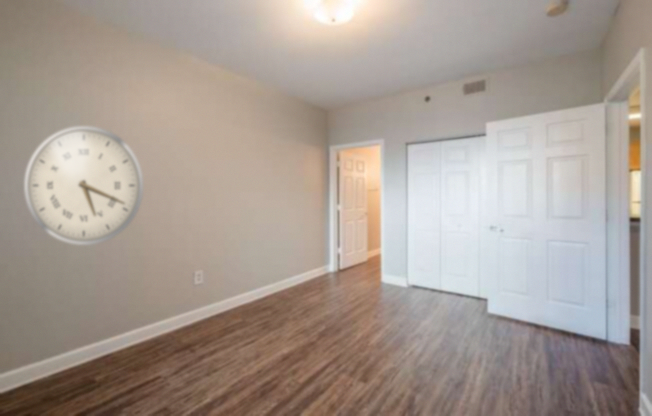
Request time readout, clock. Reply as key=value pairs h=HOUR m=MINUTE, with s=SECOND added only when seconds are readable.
h=5 m=19
